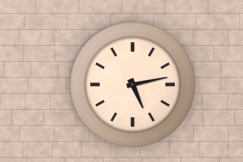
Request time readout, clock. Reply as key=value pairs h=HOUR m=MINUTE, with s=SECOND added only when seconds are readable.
h=5 m=13
